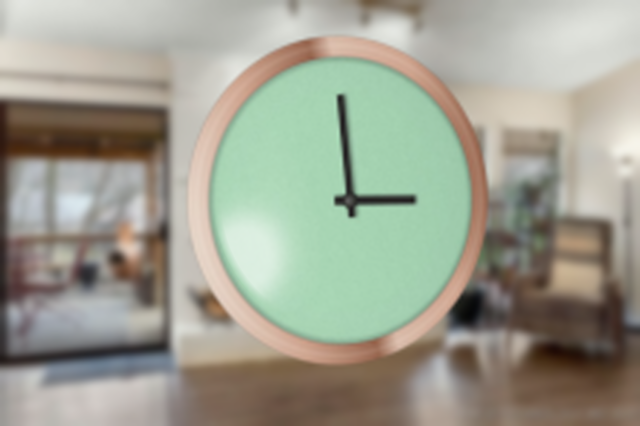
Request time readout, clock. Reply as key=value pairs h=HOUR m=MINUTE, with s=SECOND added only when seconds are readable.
h=2 m=59
